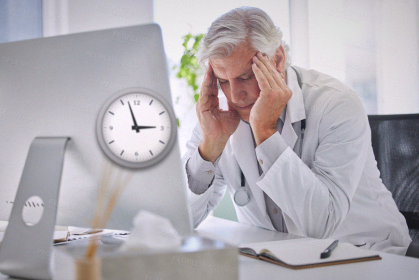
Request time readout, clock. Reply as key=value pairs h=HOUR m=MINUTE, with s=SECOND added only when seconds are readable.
h=2 m=57
